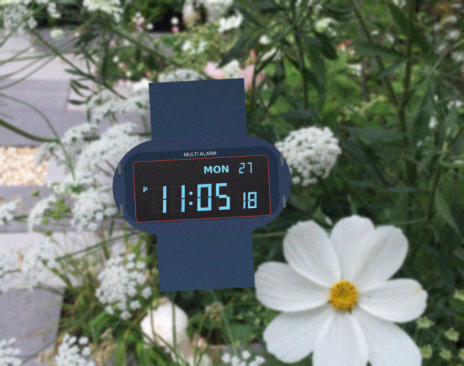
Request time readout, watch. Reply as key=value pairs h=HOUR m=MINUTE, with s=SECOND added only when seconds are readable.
h=11 m=5 s=18
